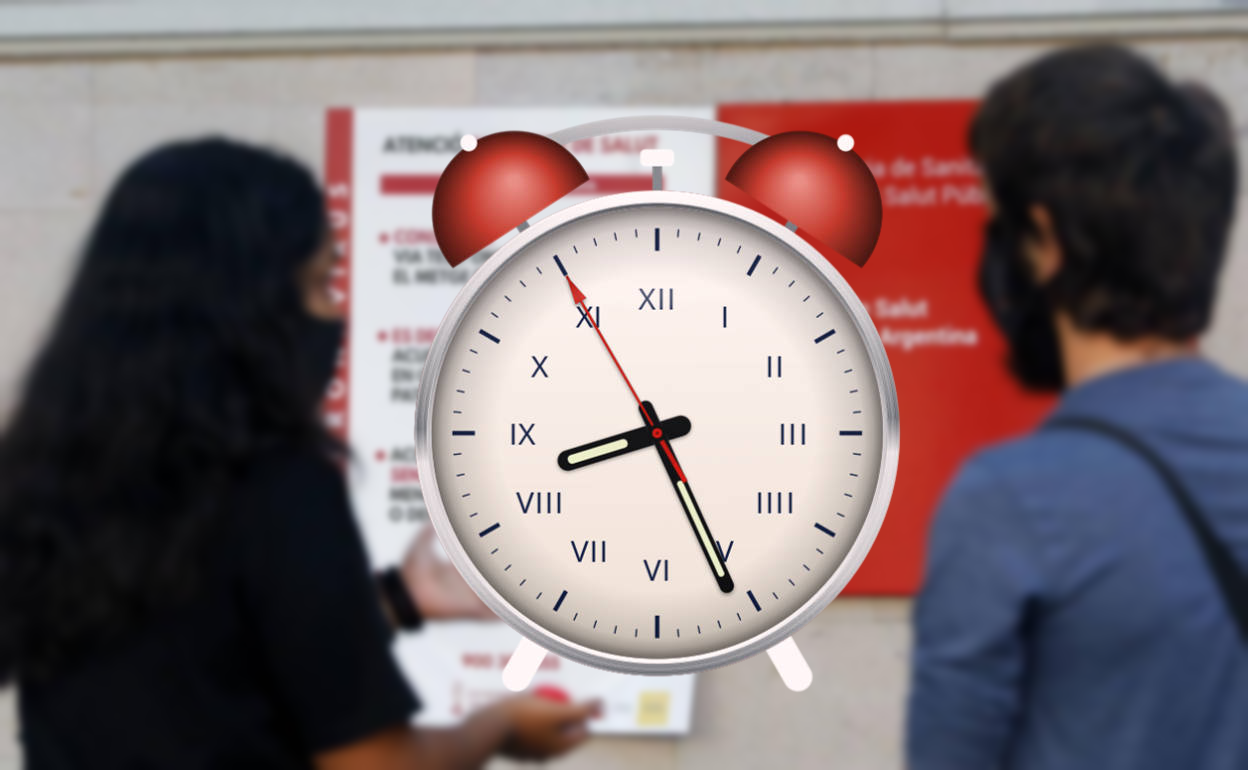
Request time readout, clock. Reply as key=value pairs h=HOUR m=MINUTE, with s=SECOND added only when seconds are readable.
h=8 m=25 s=55
